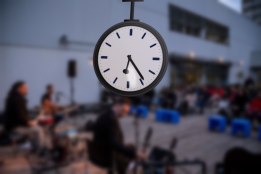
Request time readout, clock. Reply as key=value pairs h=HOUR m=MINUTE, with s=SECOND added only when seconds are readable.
h=6 m=24
